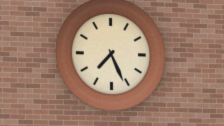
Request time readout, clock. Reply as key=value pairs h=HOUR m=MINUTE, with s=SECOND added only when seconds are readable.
h=7 m=26
